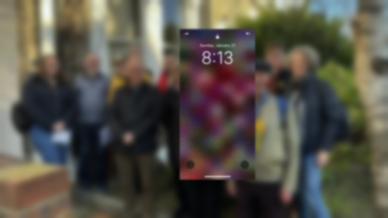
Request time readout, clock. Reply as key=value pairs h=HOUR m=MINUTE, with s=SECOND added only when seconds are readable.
h=8 m=13
